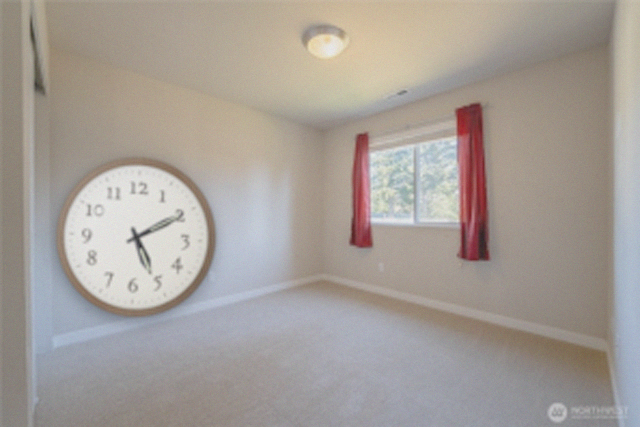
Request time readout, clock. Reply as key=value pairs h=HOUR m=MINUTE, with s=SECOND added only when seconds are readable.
h=5 m=10
